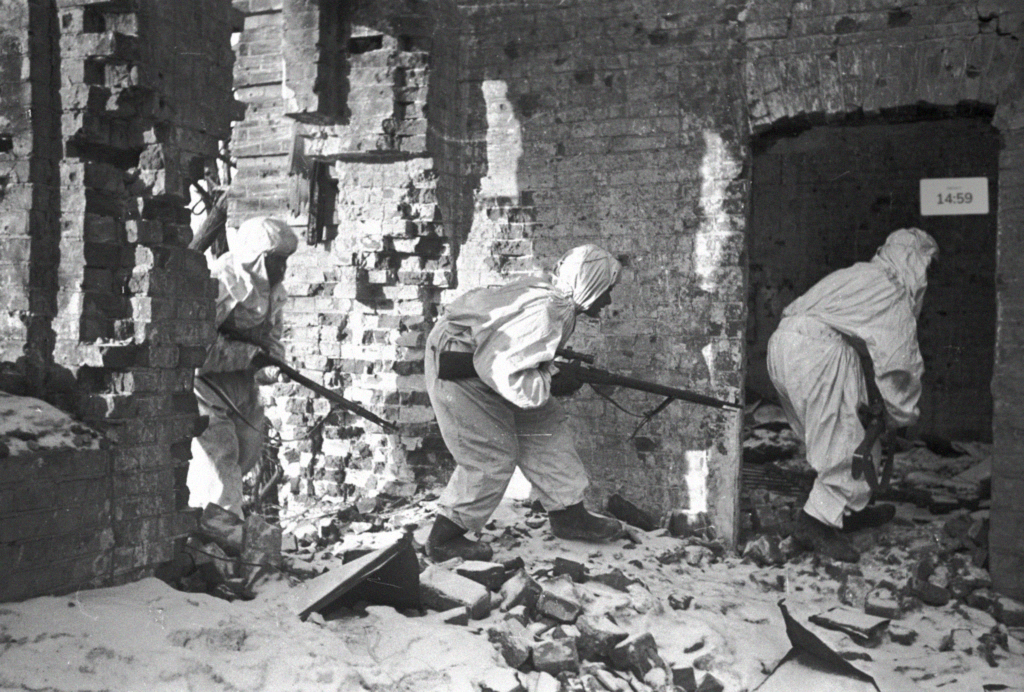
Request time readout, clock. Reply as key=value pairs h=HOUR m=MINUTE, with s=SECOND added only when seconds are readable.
h=14 m=59
